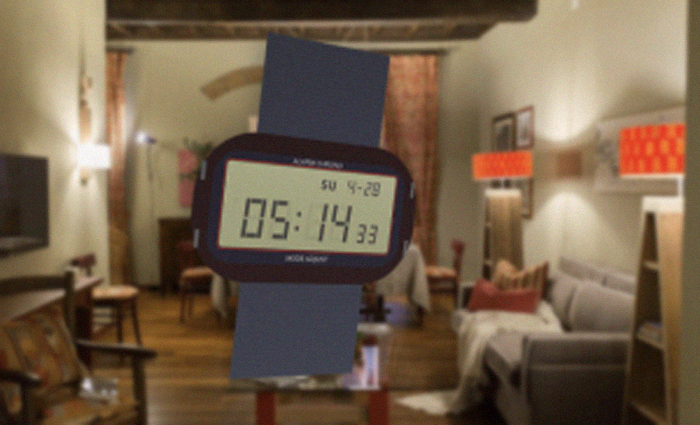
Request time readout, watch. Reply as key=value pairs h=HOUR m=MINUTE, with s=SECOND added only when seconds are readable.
h=5 m=14 s=33
